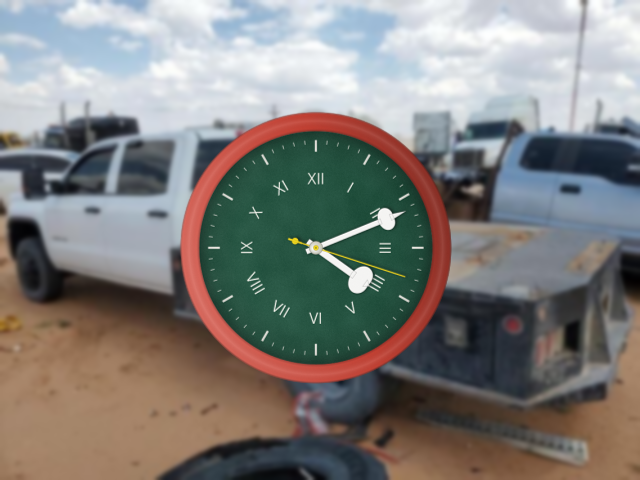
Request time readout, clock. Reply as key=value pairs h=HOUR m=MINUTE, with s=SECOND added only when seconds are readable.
h=4 m=11 s=18
